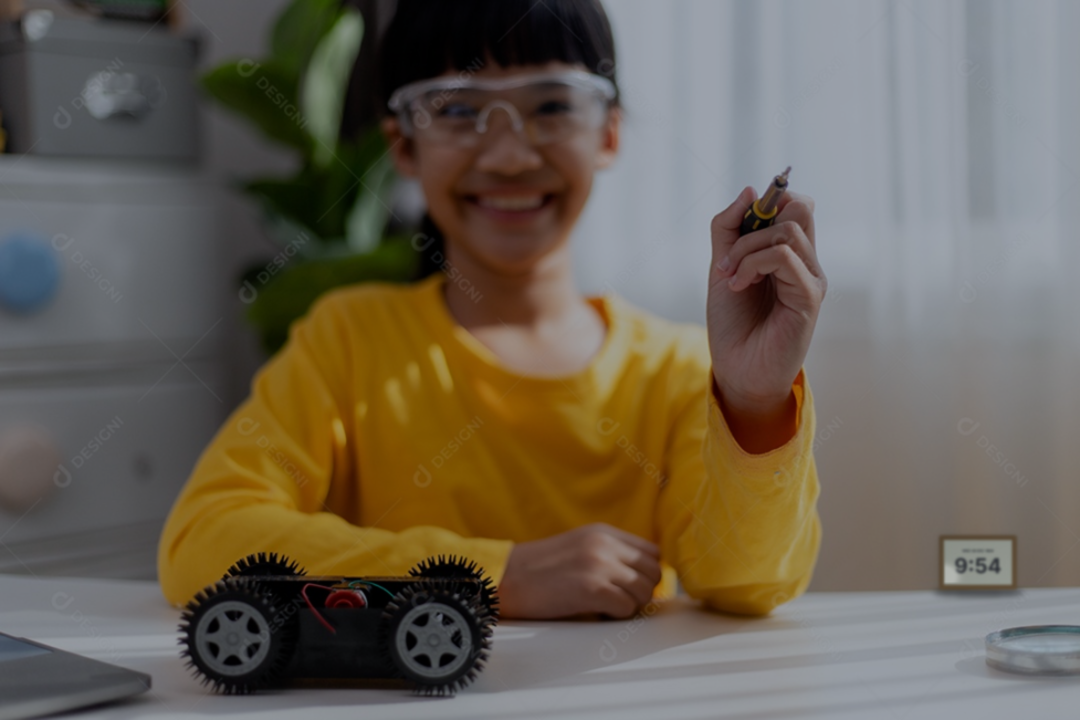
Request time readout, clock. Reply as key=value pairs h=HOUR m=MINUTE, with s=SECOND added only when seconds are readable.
h=9 m=54
